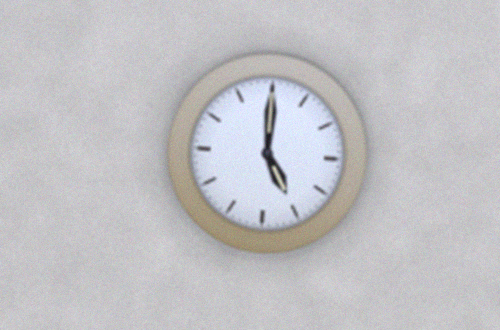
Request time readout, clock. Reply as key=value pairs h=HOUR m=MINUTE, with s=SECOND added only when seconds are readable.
h=5 m=0
